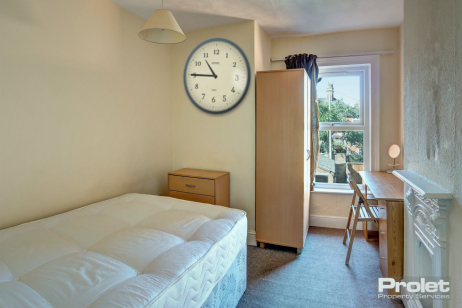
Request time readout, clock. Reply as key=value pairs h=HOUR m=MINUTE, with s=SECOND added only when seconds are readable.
h=10 m=45
